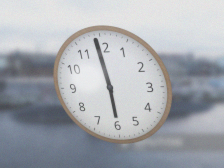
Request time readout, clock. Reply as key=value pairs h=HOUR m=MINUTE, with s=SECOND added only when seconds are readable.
h=5 m=59
